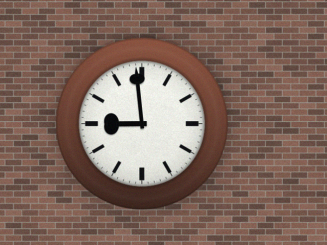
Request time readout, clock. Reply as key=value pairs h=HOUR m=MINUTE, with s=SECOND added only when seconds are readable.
h=8 m=59
